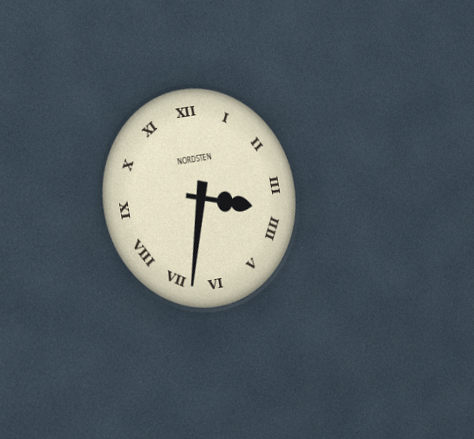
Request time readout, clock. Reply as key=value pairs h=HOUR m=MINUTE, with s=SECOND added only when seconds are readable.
h=3 m=33
